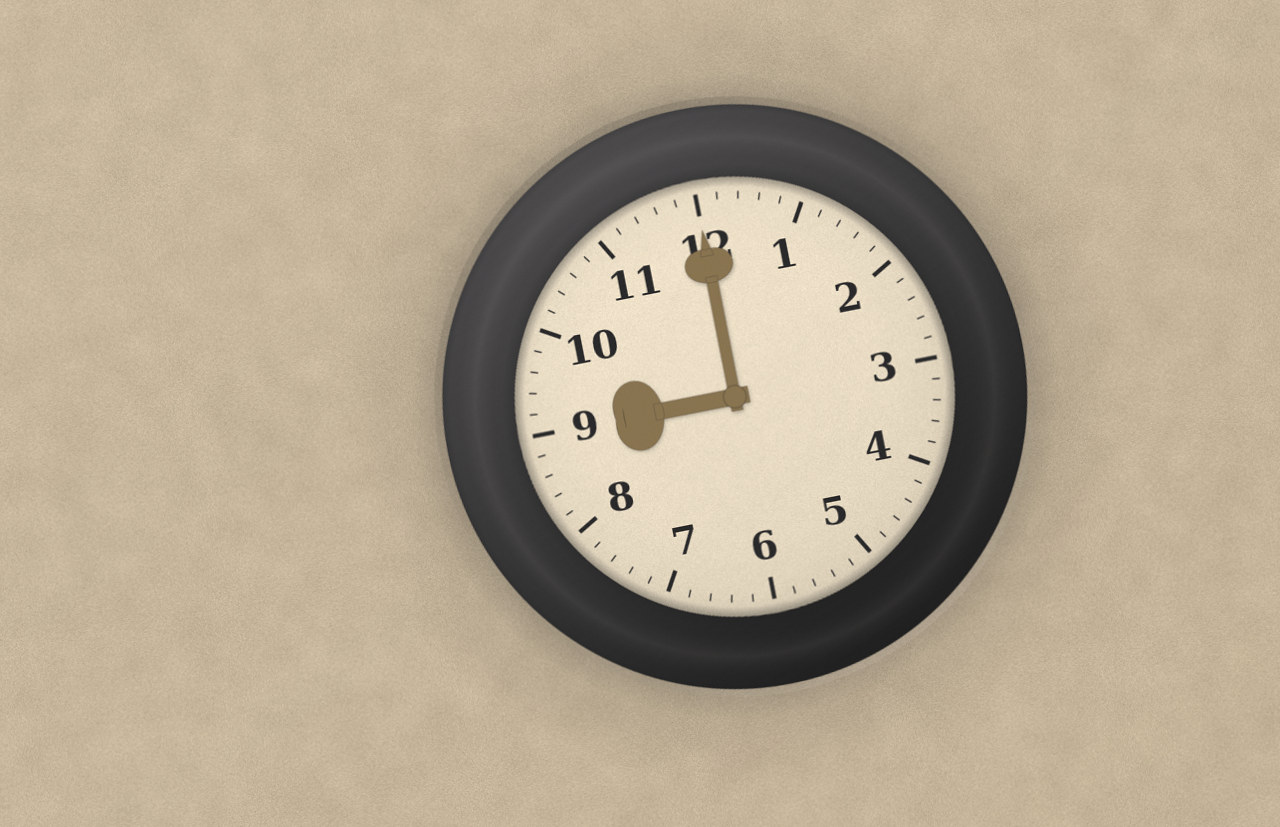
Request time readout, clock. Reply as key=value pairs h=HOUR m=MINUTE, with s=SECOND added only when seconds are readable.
h=9 m=0
